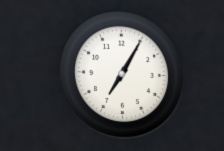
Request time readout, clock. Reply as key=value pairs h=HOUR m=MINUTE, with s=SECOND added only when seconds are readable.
h=7 m=5
